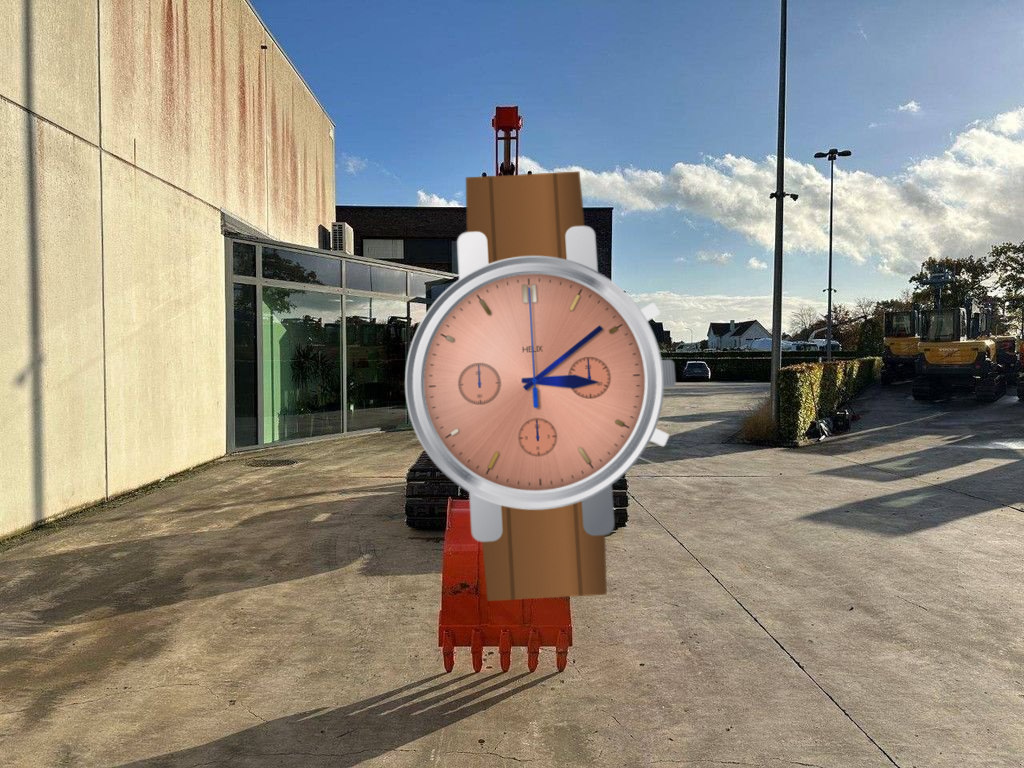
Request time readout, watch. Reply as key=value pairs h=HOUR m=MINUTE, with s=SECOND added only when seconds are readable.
h=3 m=9
